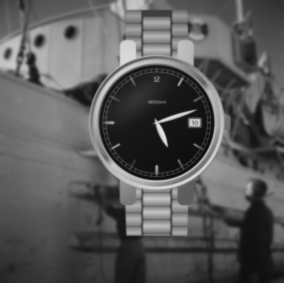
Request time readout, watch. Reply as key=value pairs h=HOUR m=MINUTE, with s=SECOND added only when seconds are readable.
h=5 m=12
